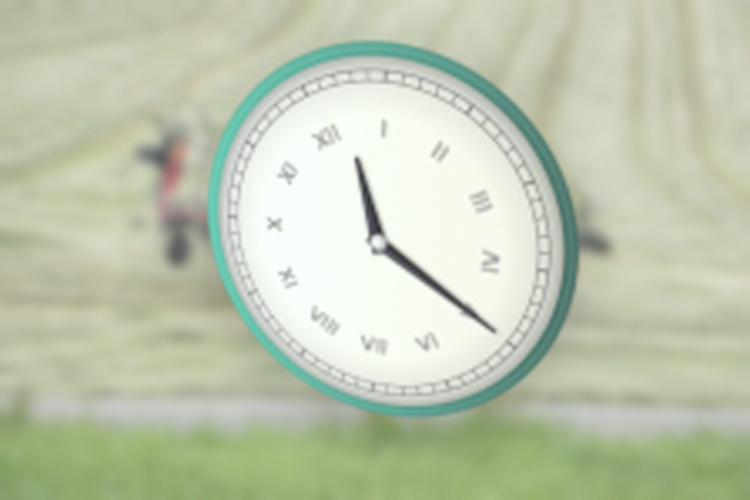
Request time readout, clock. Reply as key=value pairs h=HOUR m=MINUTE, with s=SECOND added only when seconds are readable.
h=12 m=25
